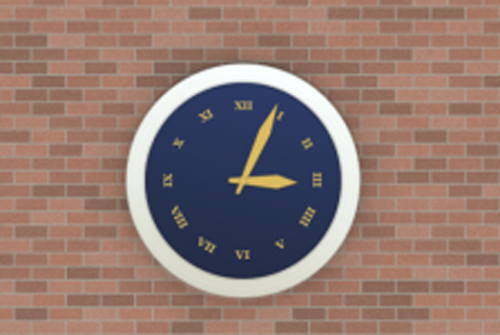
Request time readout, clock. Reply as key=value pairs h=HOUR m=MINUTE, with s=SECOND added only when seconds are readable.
h=3 m=4
